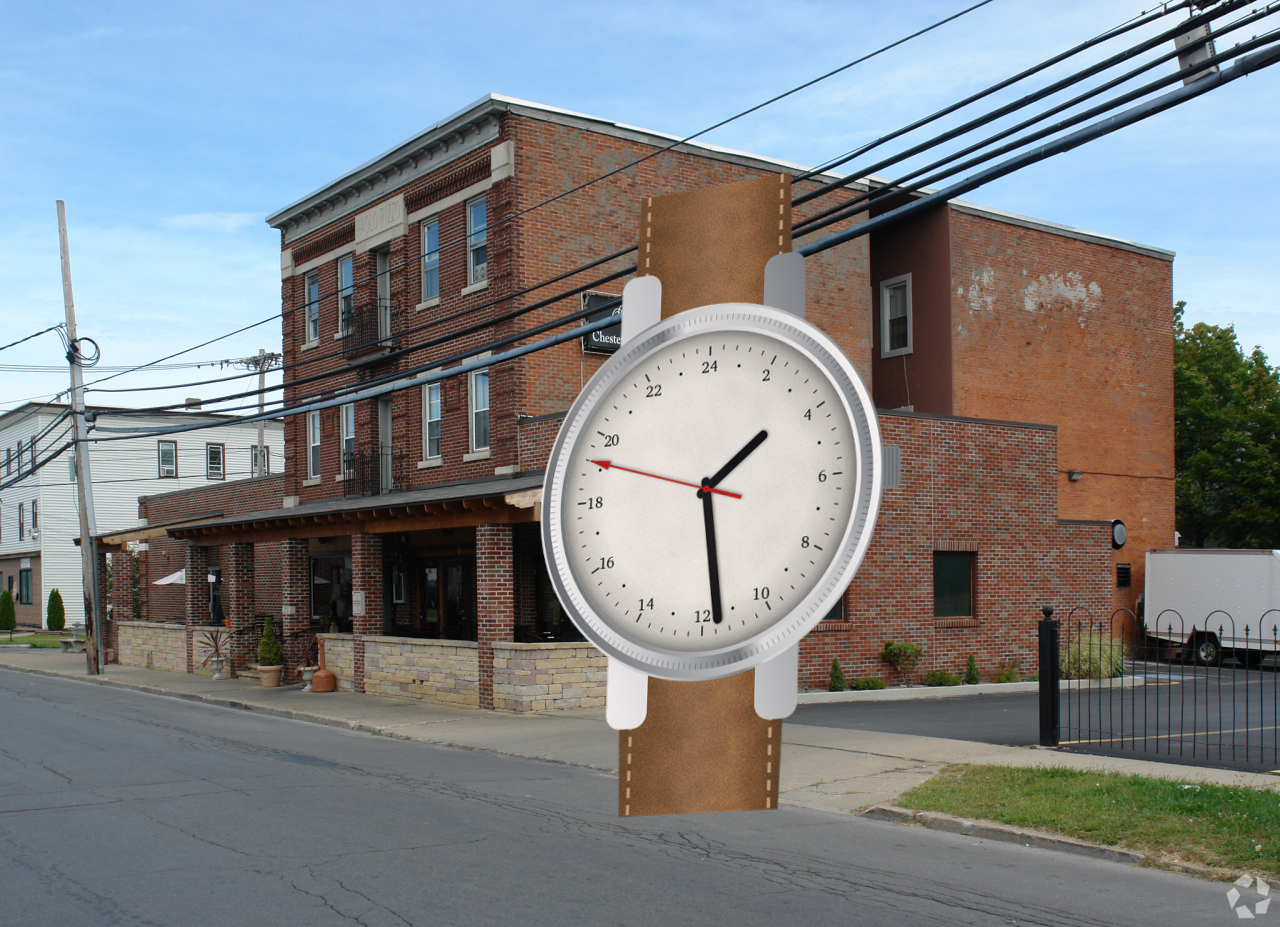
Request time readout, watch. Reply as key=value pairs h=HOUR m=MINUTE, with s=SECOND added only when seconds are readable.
h=3 m=28 s=48
